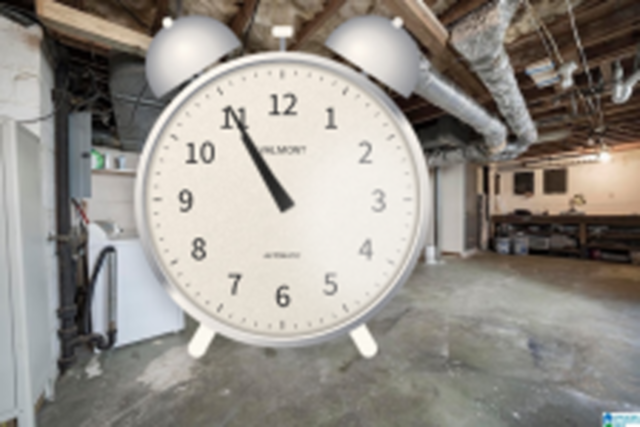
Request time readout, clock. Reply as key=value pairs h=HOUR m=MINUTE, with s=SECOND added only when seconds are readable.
h=10 m=55
